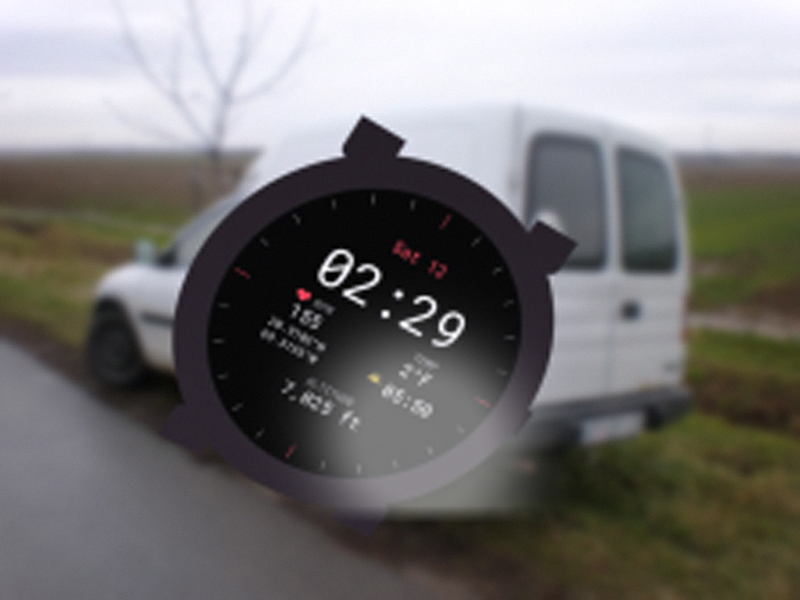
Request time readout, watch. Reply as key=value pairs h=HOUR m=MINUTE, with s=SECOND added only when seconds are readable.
h=2 m=29
